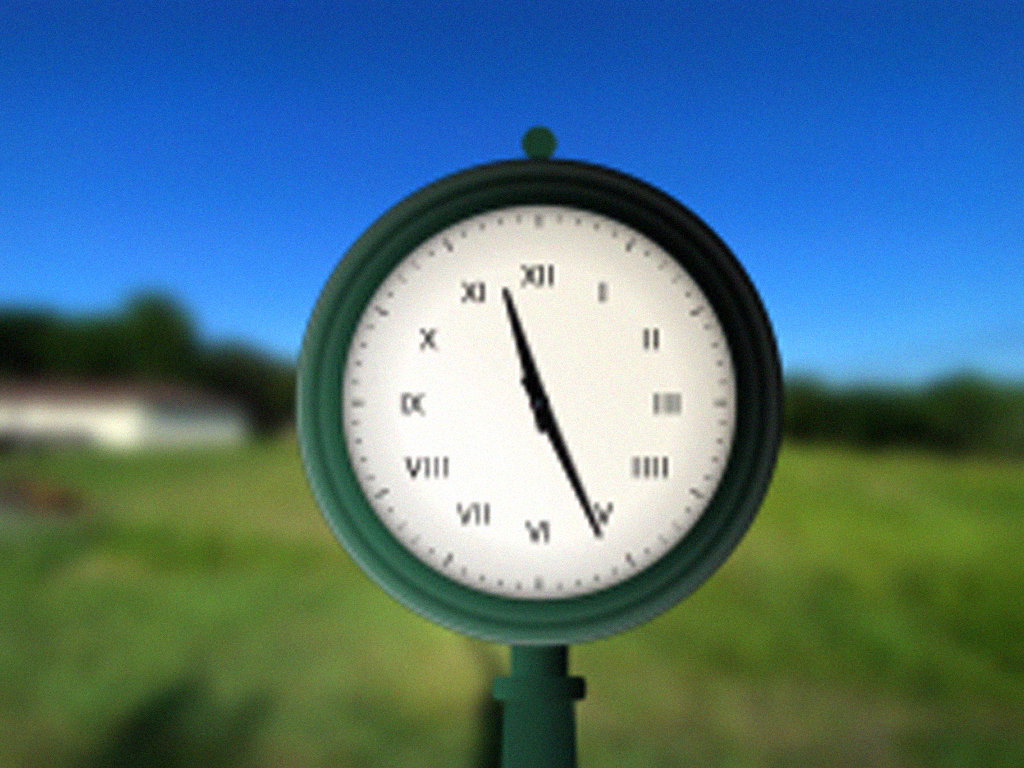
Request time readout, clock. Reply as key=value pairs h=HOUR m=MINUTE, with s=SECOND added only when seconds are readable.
h=11 m=26
